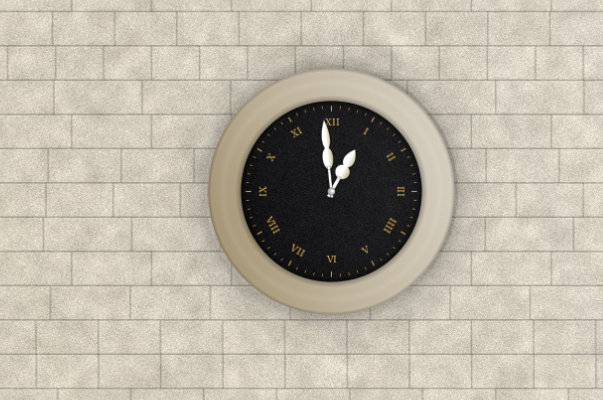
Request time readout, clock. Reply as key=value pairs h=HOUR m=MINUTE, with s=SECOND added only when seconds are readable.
h=12 m=59
